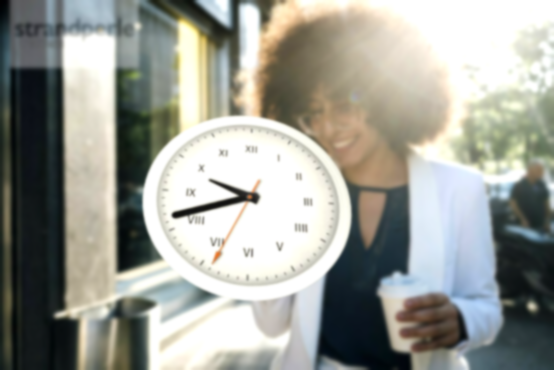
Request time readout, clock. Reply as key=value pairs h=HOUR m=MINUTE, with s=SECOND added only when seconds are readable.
h=9 m=41 s=34
